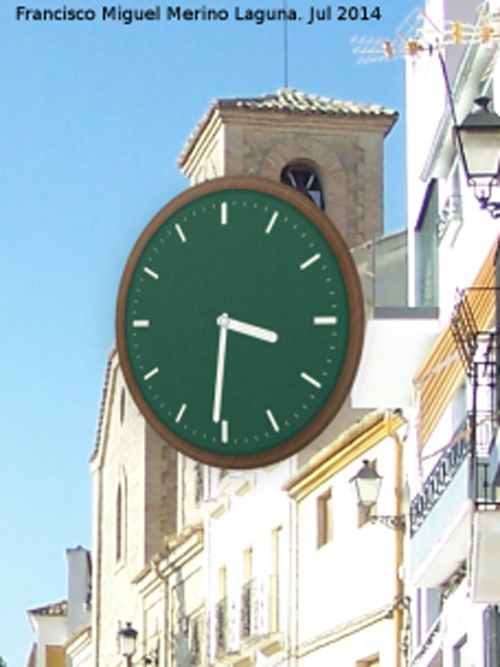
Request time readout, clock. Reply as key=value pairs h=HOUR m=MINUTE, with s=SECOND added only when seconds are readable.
h=3 m=31
